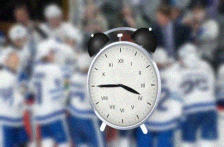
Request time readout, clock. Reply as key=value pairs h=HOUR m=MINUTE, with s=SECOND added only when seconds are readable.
h=3 m=45
